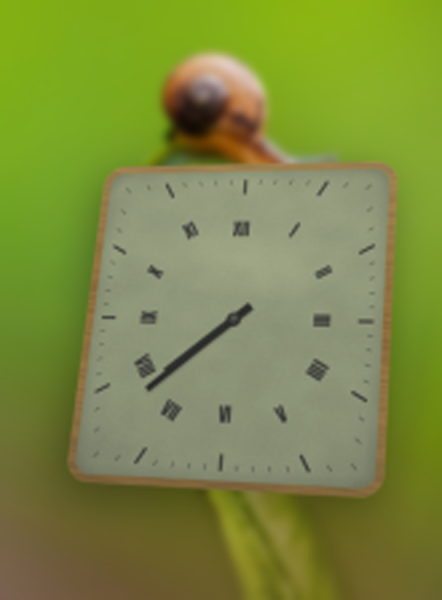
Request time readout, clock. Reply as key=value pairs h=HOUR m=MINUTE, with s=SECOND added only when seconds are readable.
h=7 m=38
